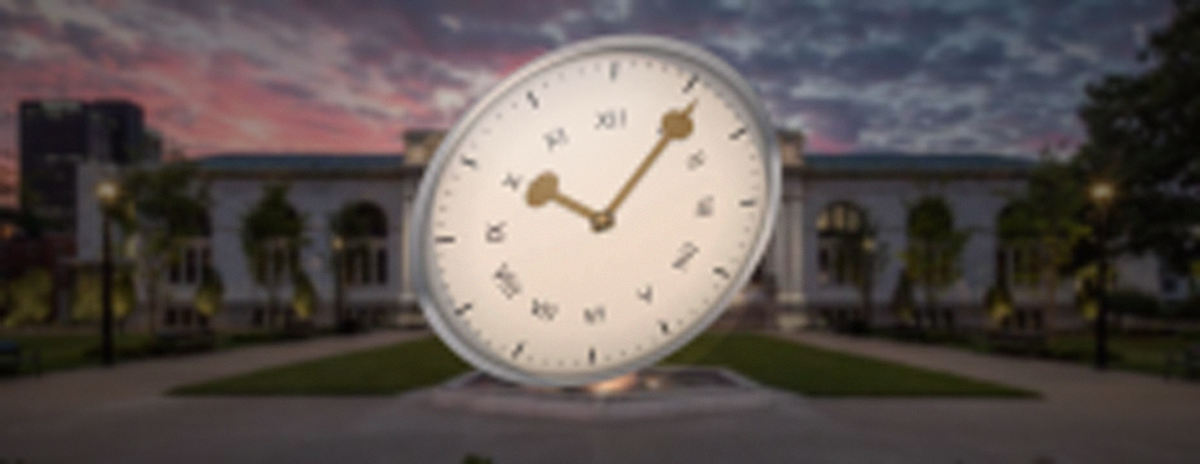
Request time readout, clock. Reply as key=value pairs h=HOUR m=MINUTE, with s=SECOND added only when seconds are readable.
h=10 m=6
